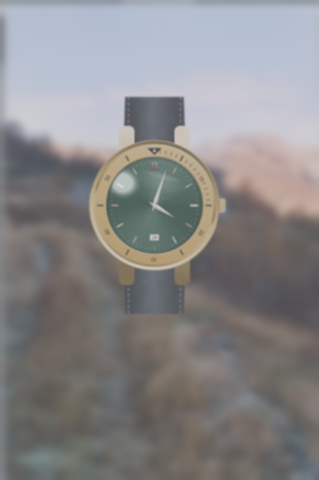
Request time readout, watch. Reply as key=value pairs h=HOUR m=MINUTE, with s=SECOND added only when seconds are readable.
h=4 m=3
